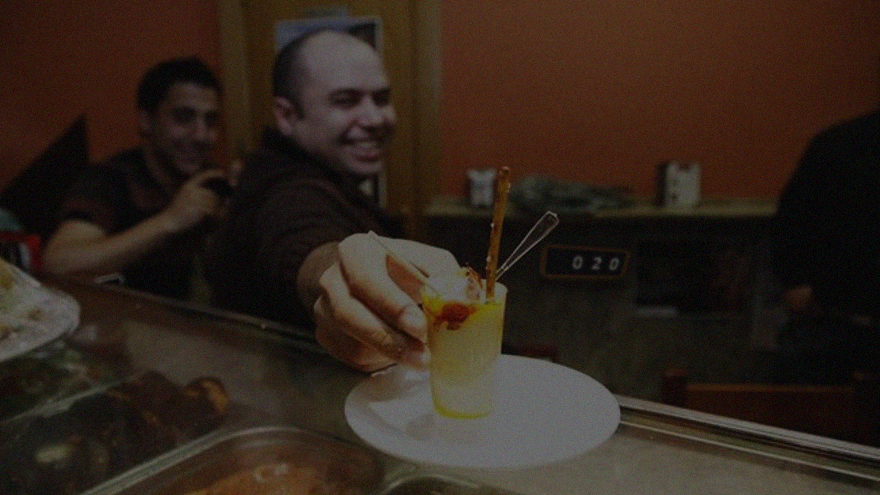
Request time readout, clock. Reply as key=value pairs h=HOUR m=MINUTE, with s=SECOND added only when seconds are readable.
h=0 m=20
